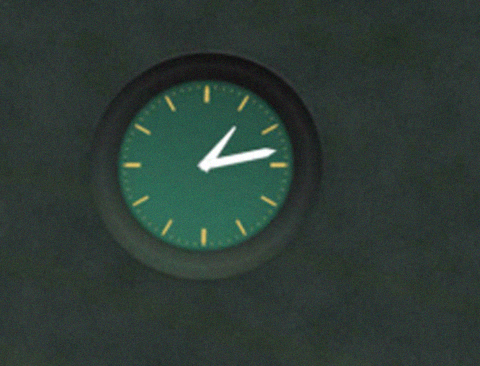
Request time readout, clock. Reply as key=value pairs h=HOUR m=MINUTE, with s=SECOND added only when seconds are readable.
h=1 m=13
